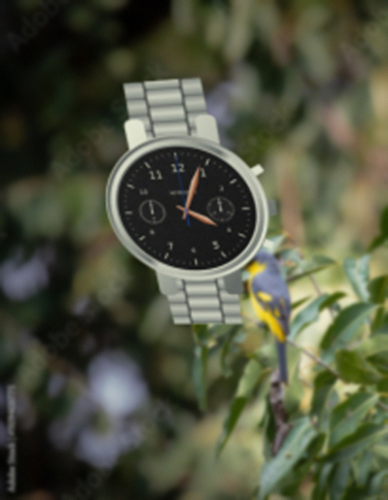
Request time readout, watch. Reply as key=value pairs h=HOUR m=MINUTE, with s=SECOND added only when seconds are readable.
h=4 m=4
